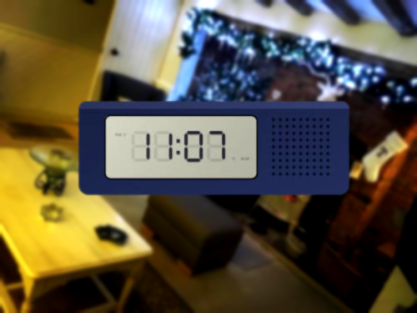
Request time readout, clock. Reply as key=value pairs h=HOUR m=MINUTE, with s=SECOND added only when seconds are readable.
h=11 m=7
